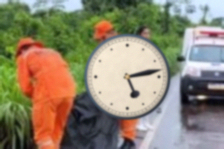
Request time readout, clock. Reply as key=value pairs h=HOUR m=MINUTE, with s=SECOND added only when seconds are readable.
h=5 m=13
